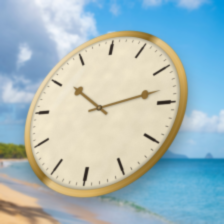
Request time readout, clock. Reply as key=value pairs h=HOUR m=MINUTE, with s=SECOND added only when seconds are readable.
h=10 m=13
